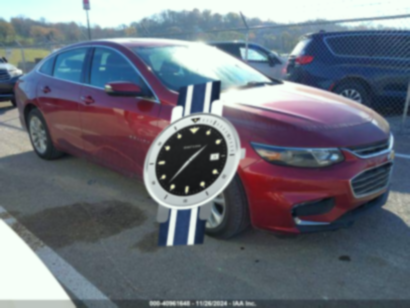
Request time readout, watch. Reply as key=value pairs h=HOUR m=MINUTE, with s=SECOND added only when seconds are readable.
h=1 m=37
